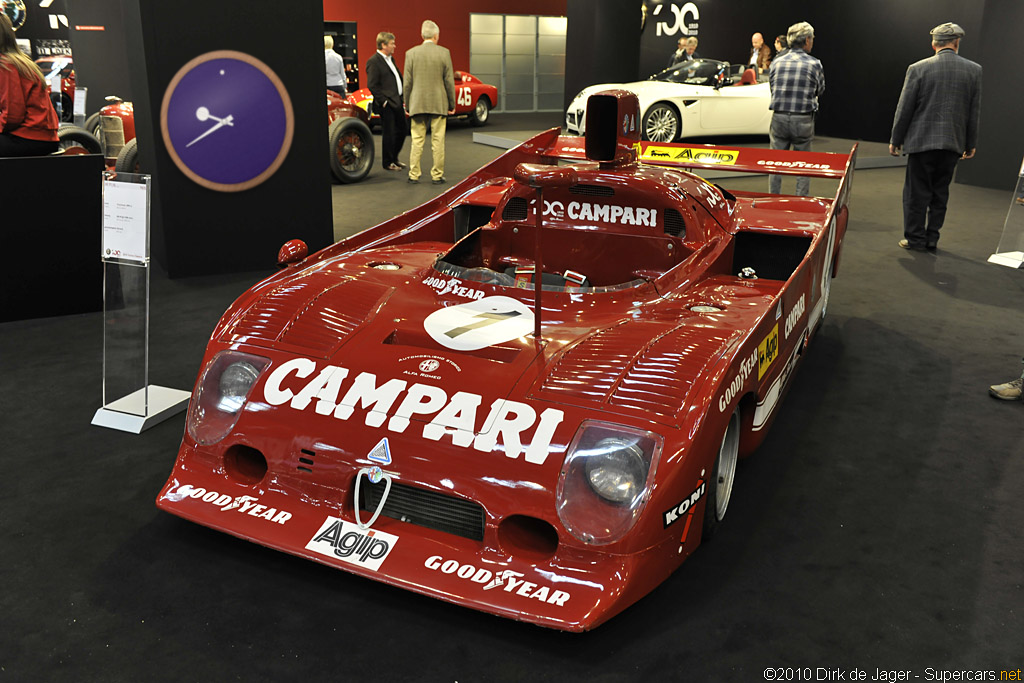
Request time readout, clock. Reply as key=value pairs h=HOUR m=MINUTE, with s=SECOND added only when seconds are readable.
h=9 m=40
